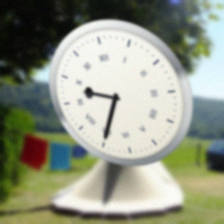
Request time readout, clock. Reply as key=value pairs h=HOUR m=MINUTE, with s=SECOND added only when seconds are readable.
h=9 m=35
